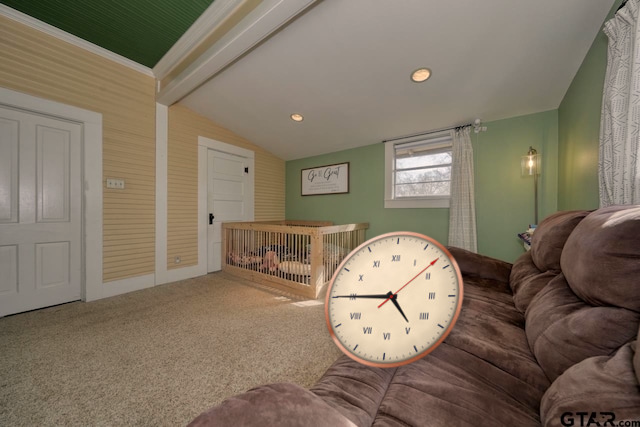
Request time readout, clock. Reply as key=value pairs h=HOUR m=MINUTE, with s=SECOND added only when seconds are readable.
h=4 m=45 s=8
